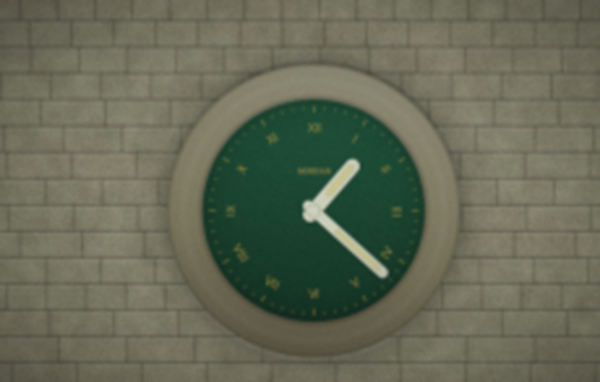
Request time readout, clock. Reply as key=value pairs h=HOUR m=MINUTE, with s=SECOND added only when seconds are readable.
h=1 m=22
